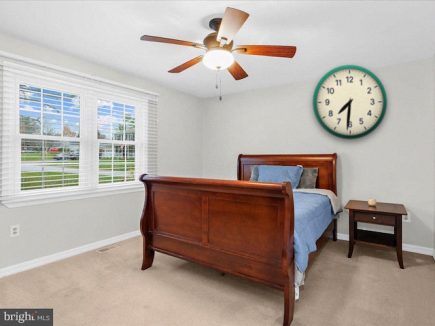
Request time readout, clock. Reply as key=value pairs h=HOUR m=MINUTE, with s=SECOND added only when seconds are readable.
h=7 m=31
